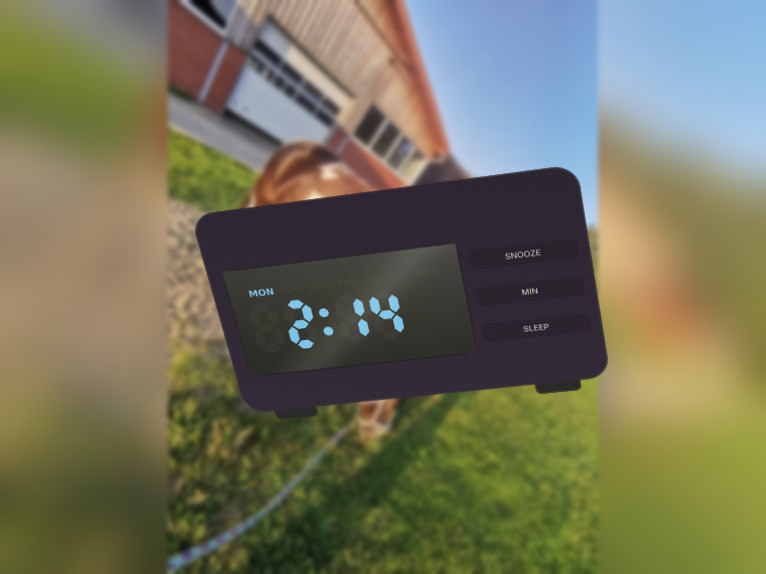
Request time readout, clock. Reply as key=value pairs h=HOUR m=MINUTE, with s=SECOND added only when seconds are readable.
h=2 m=14
